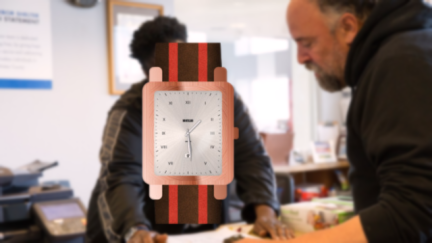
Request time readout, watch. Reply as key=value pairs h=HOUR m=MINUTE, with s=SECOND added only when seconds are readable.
h=1 m=29
